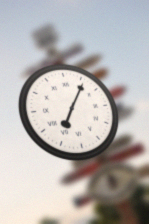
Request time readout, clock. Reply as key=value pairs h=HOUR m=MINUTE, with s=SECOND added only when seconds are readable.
h=7 m=6
